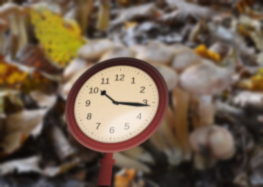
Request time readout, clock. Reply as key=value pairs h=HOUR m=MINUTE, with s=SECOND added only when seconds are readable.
h=10 m=16
